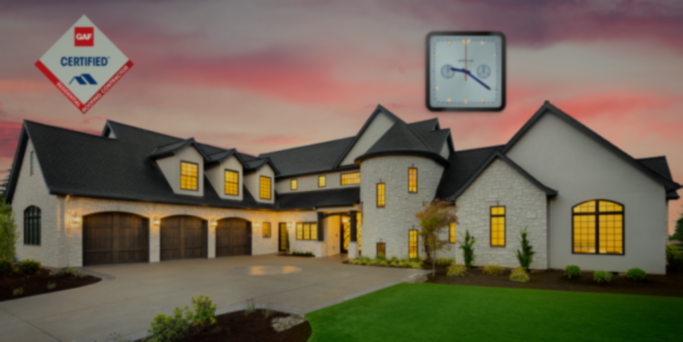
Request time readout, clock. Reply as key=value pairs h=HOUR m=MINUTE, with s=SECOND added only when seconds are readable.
h=9 m=21
